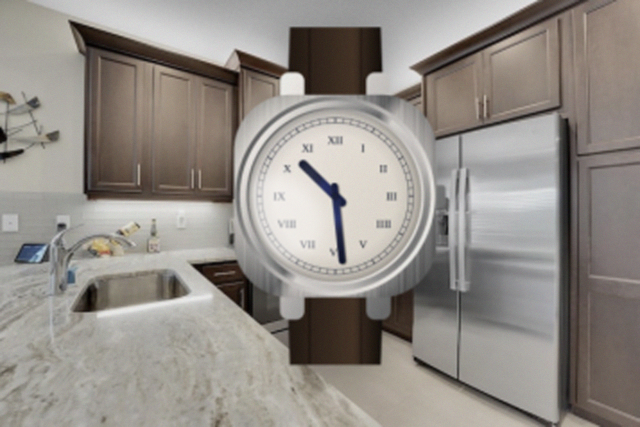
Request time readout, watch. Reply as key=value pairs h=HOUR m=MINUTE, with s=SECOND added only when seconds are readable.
h=10 m=29
